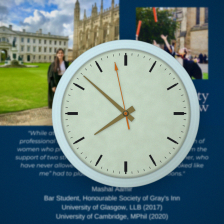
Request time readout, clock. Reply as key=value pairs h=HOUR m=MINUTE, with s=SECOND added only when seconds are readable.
h=7 m=51 s=58
